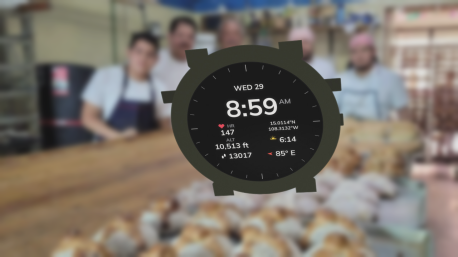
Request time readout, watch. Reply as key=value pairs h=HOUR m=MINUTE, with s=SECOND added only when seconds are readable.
h=8 m=59
